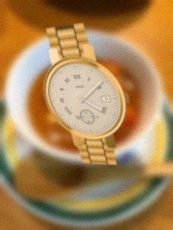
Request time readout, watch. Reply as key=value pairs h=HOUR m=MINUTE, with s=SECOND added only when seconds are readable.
h=4 m=9
